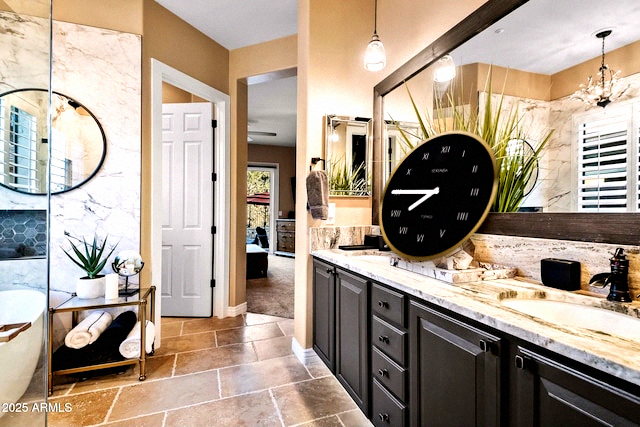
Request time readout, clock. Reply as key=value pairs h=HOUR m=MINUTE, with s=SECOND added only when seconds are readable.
h=7 m=45
